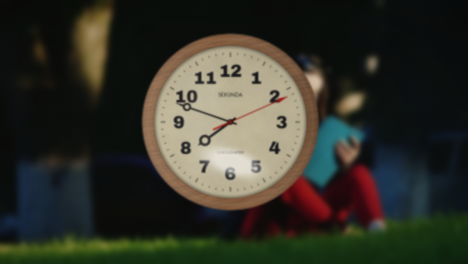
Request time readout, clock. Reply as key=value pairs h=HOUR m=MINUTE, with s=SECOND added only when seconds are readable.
h=7 m=48 s=11
